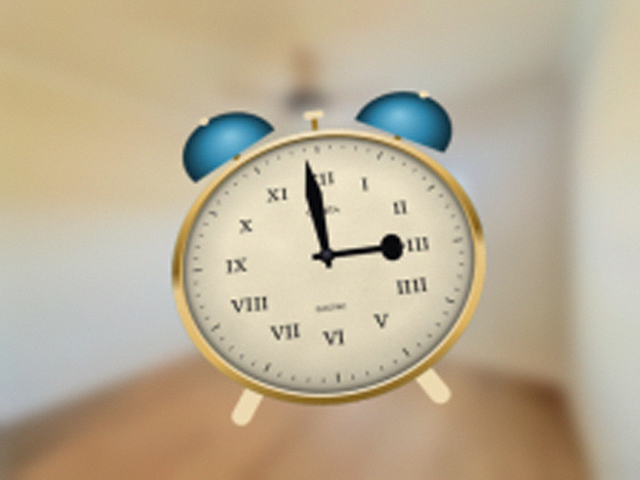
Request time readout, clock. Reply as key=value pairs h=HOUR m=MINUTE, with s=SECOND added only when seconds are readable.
h=2 m=59
